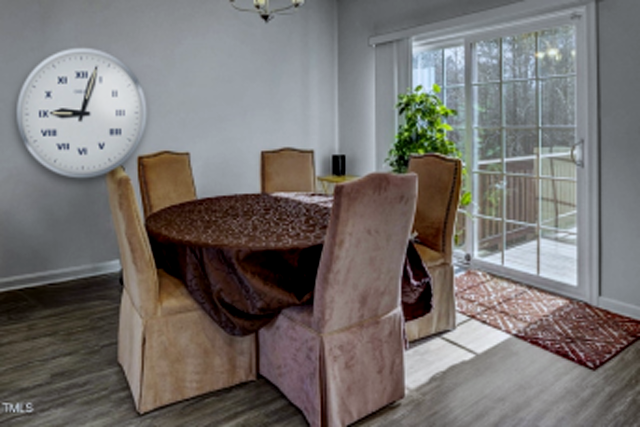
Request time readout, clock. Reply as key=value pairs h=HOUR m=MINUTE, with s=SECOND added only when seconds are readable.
h=9 m=3
